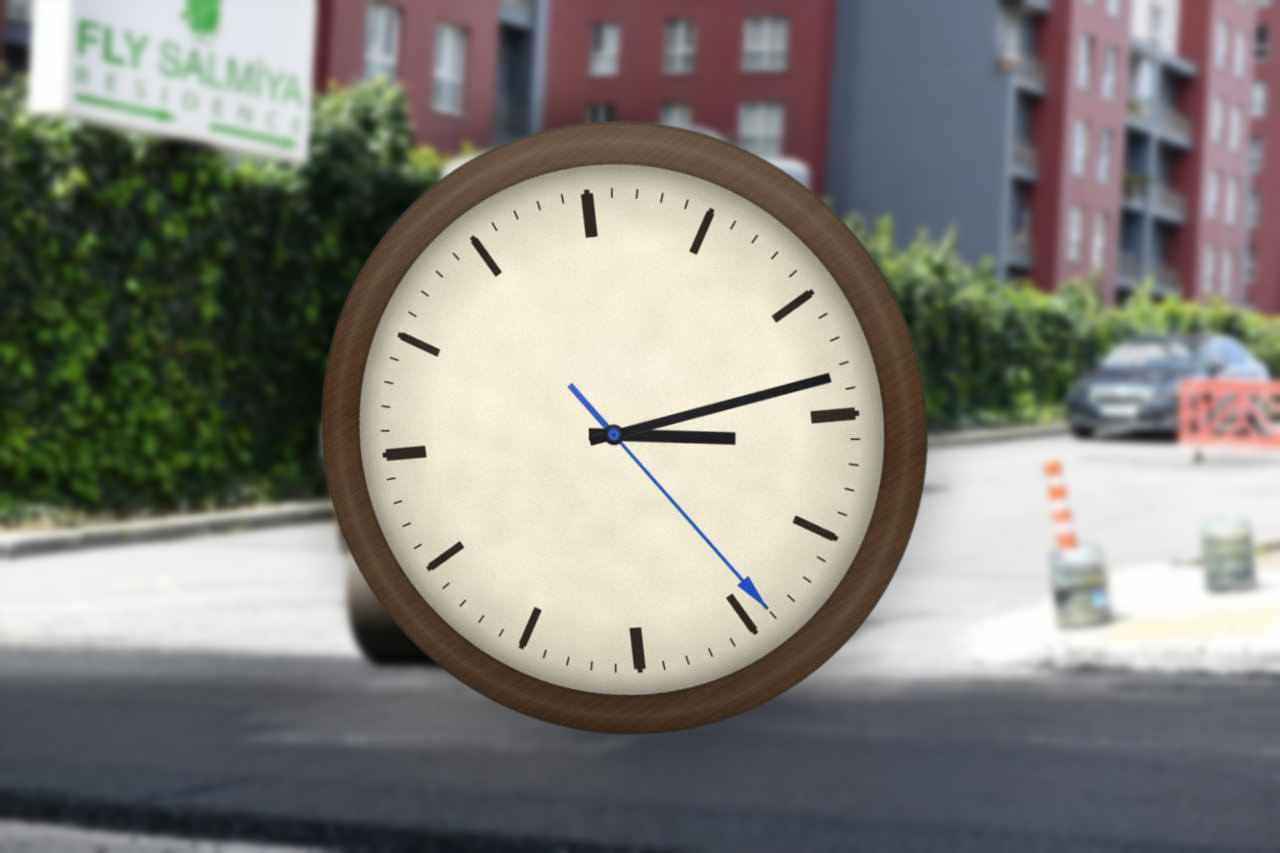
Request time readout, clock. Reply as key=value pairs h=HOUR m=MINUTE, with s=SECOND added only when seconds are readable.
h=3 m=13 s=24
